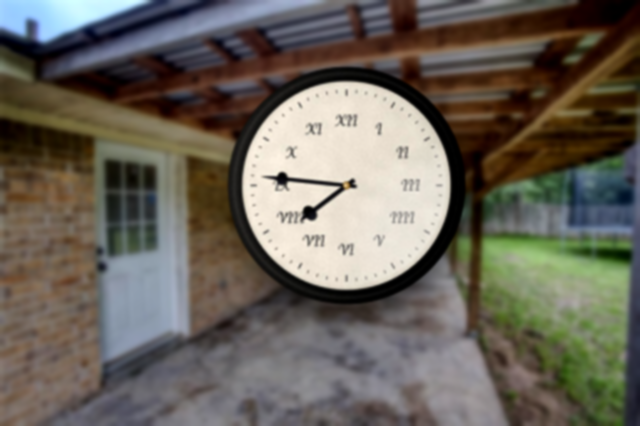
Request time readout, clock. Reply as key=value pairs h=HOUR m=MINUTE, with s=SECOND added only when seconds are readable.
h=7 m=46
